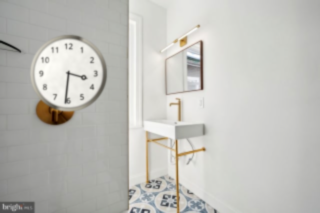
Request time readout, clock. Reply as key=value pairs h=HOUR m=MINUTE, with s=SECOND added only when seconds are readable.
h=3 m=31
